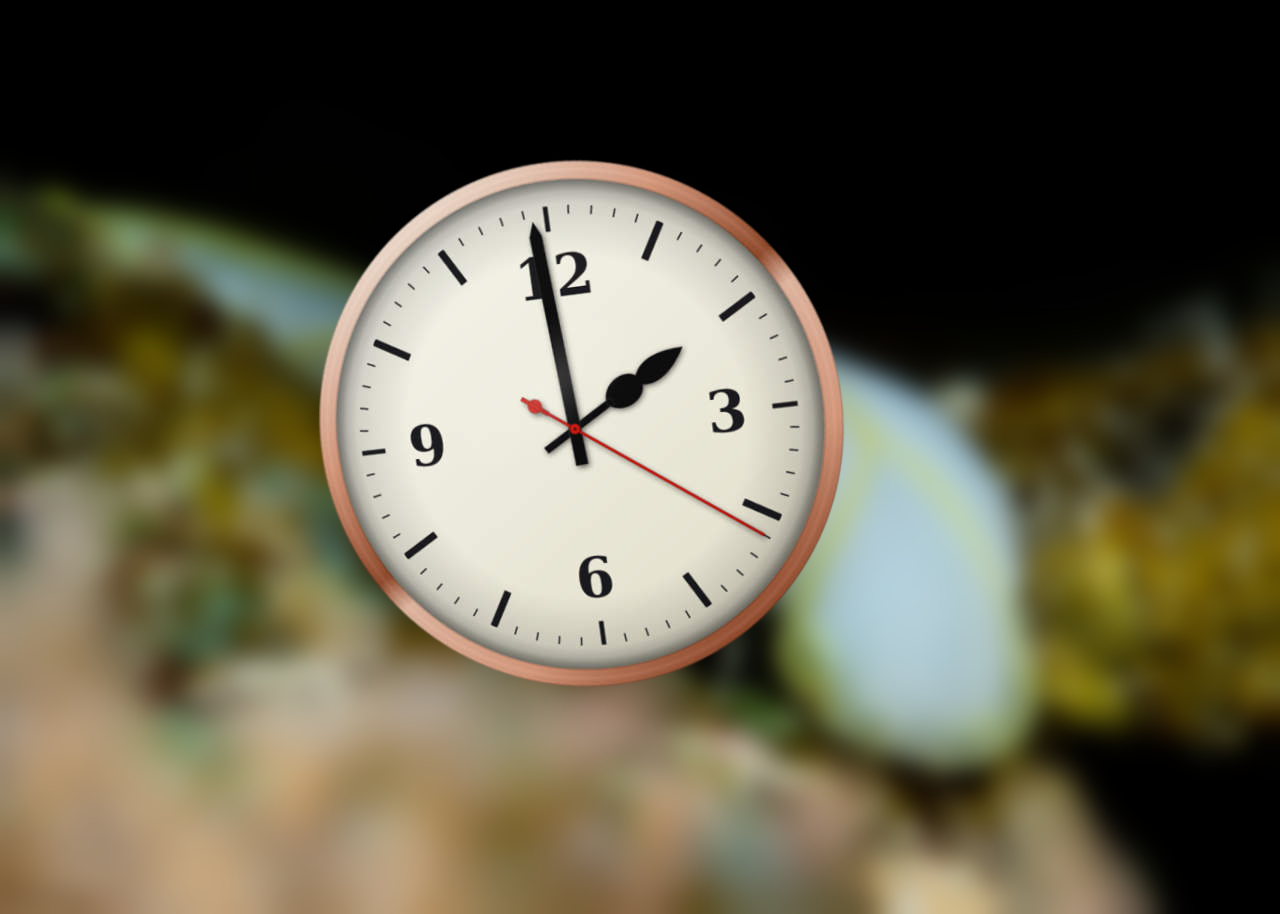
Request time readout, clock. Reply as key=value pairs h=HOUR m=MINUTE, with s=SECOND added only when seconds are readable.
h=1 m=59 s=21
